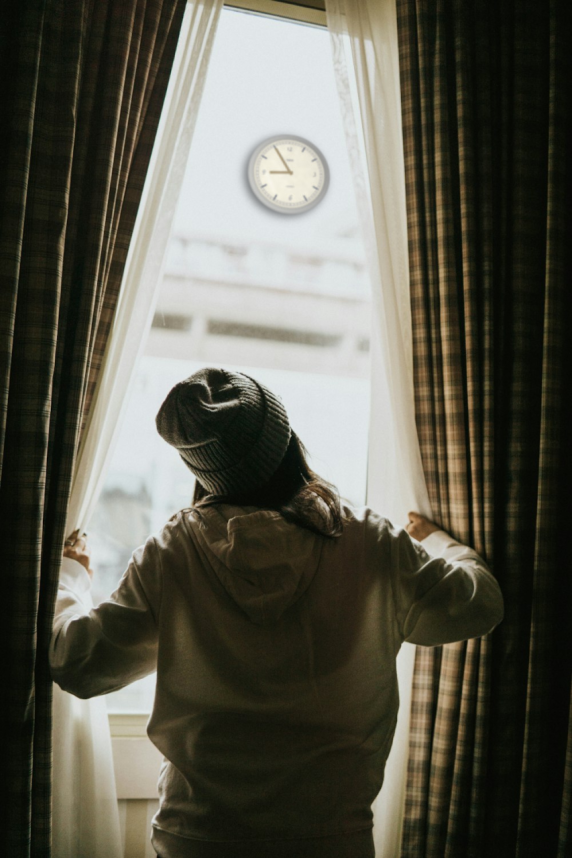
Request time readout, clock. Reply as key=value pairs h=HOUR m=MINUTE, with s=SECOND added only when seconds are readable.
h=8 m=55
